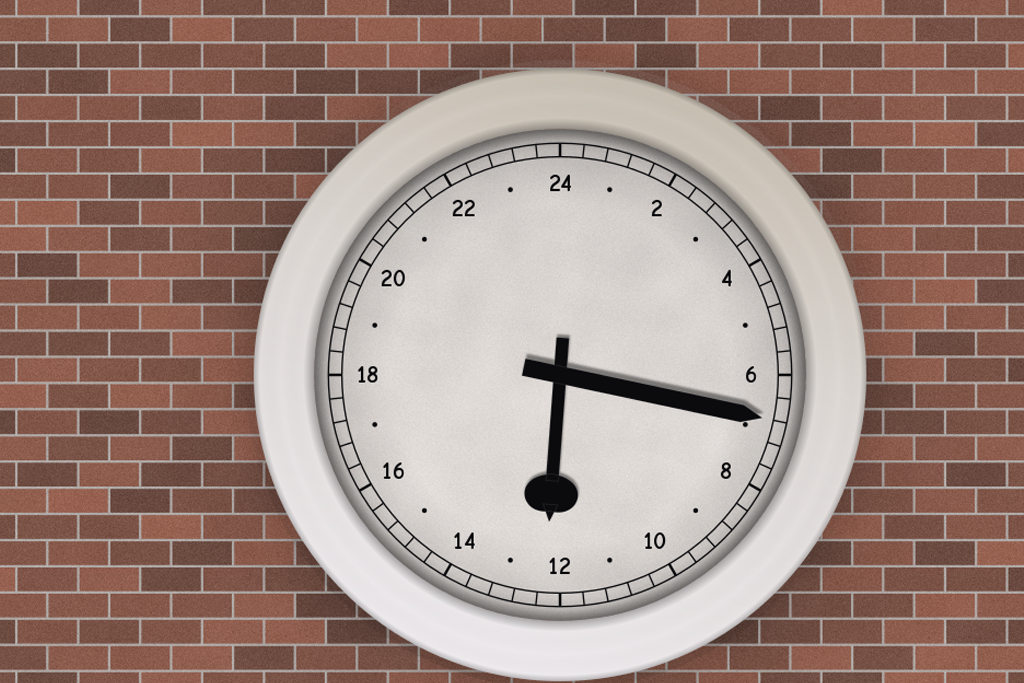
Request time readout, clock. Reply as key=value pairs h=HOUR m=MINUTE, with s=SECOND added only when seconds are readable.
h=12 m=17
